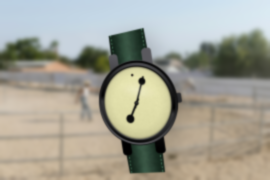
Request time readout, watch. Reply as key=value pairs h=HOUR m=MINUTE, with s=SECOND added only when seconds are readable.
h=7 m=4
